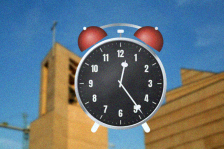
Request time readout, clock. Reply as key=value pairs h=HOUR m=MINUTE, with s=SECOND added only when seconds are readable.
h=12 m=24
